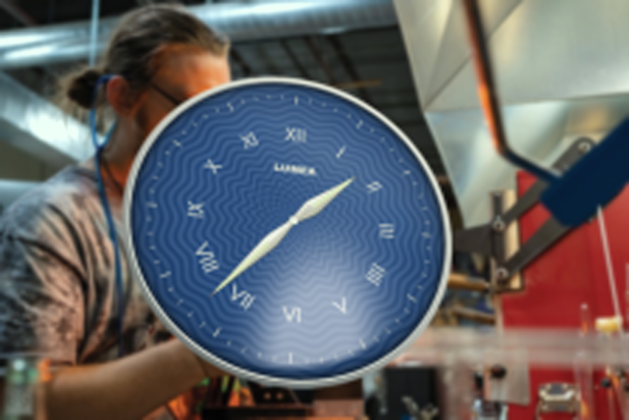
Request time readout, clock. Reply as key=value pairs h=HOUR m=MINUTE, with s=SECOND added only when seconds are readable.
h=1 m=37
